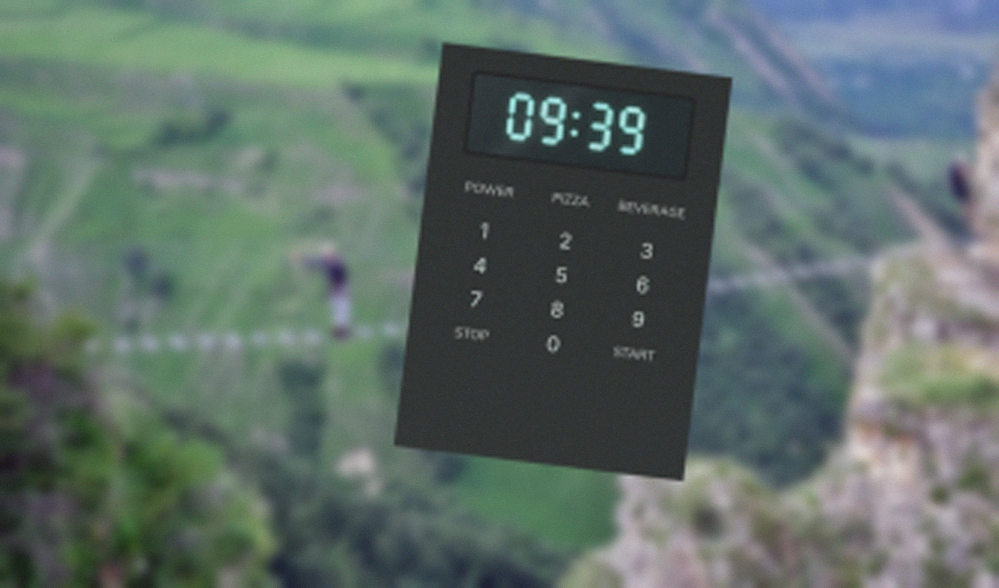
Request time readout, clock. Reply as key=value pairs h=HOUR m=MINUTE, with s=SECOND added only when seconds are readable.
h=9 m=39
